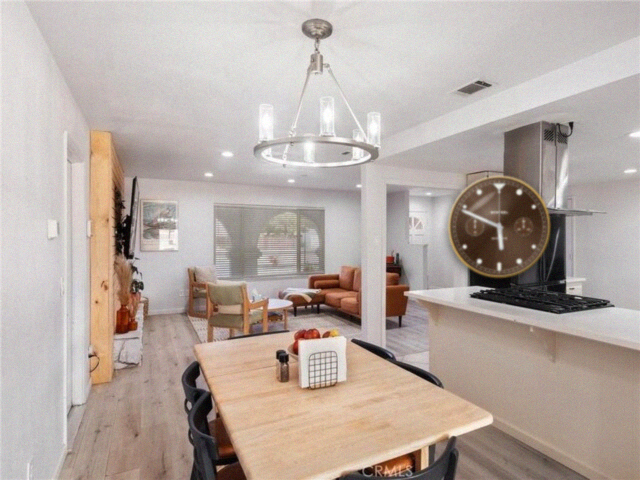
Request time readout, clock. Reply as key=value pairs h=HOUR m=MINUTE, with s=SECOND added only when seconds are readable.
h=5 m=49
